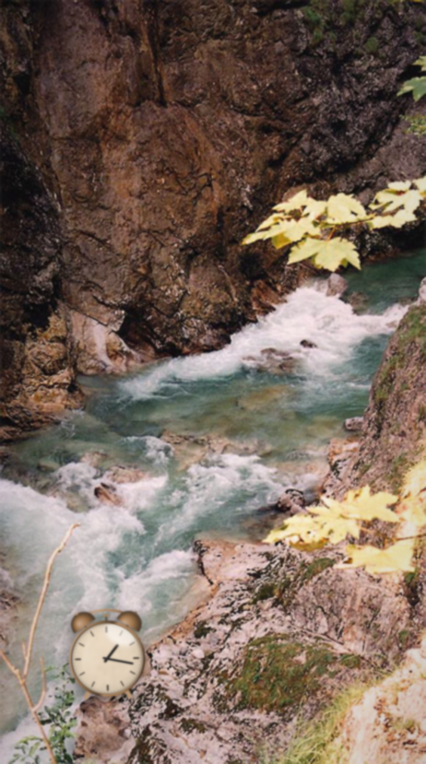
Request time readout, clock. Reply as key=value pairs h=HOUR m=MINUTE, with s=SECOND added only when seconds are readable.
h=1 m=17
